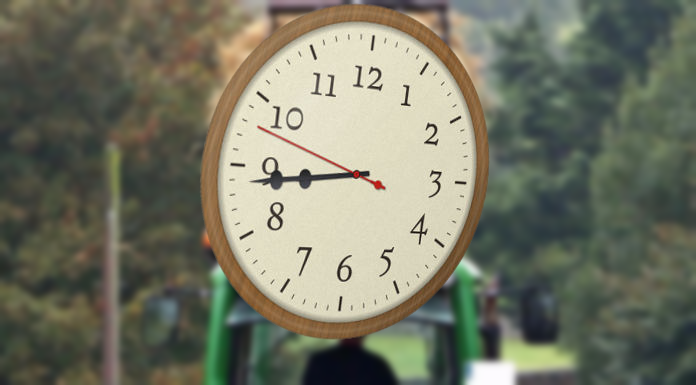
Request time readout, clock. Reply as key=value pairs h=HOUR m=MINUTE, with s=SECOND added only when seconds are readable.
h=8 m=43 s=48
